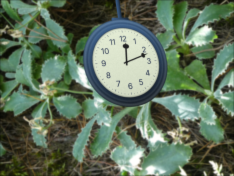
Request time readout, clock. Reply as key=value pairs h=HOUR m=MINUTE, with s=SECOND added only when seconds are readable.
h=12 m=12
